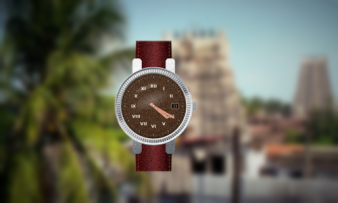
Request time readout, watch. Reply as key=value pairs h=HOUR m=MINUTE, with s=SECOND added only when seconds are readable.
h=4 m=20
